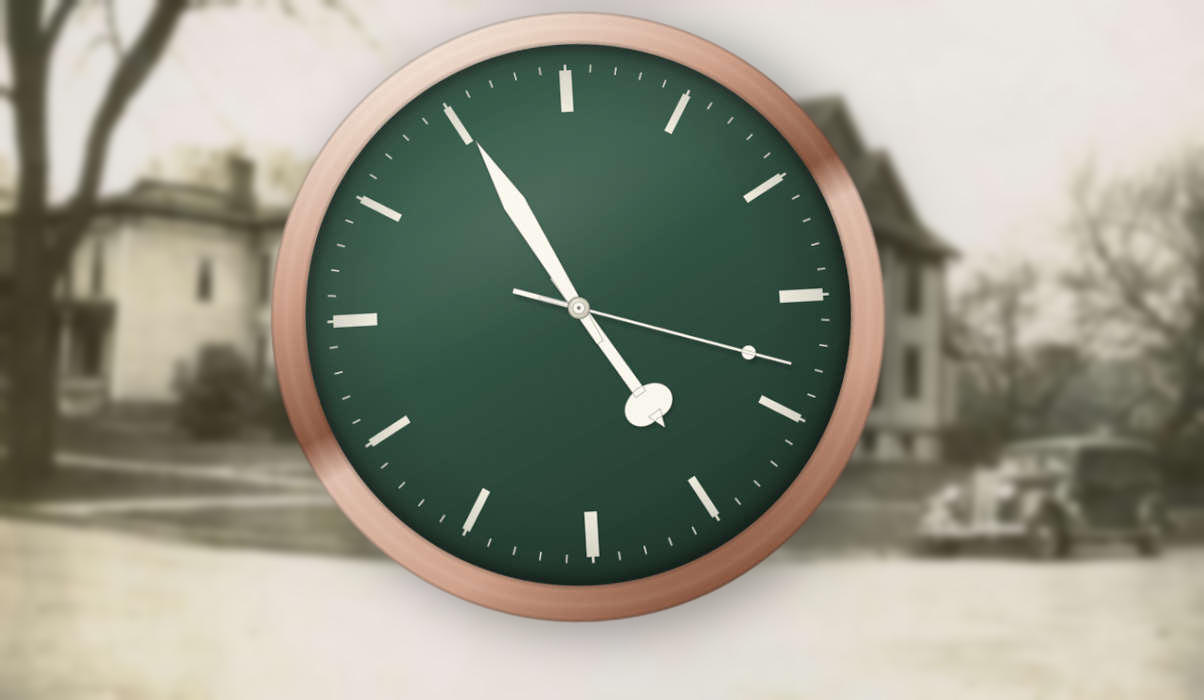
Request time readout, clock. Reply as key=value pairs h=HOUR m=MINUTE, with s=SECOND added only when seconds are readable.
h=4 m=55 s=18
